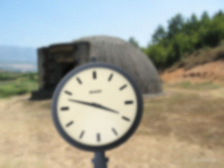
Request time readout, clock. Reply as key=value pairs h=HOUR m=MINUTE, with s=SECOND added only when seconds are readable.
h=3 m=48
